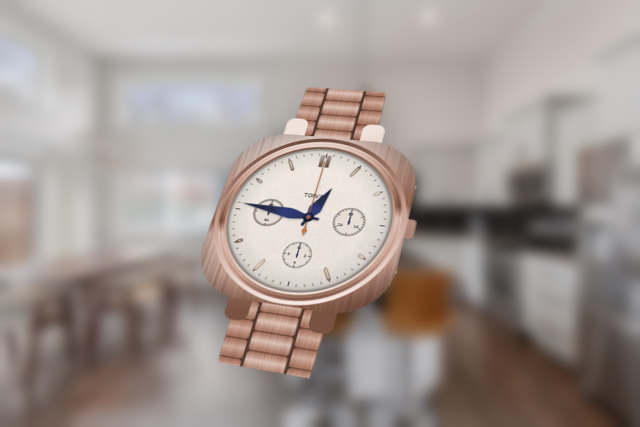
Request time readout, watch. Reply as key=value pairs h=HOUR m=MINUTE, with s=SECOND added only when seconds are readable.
h=12 m=46
